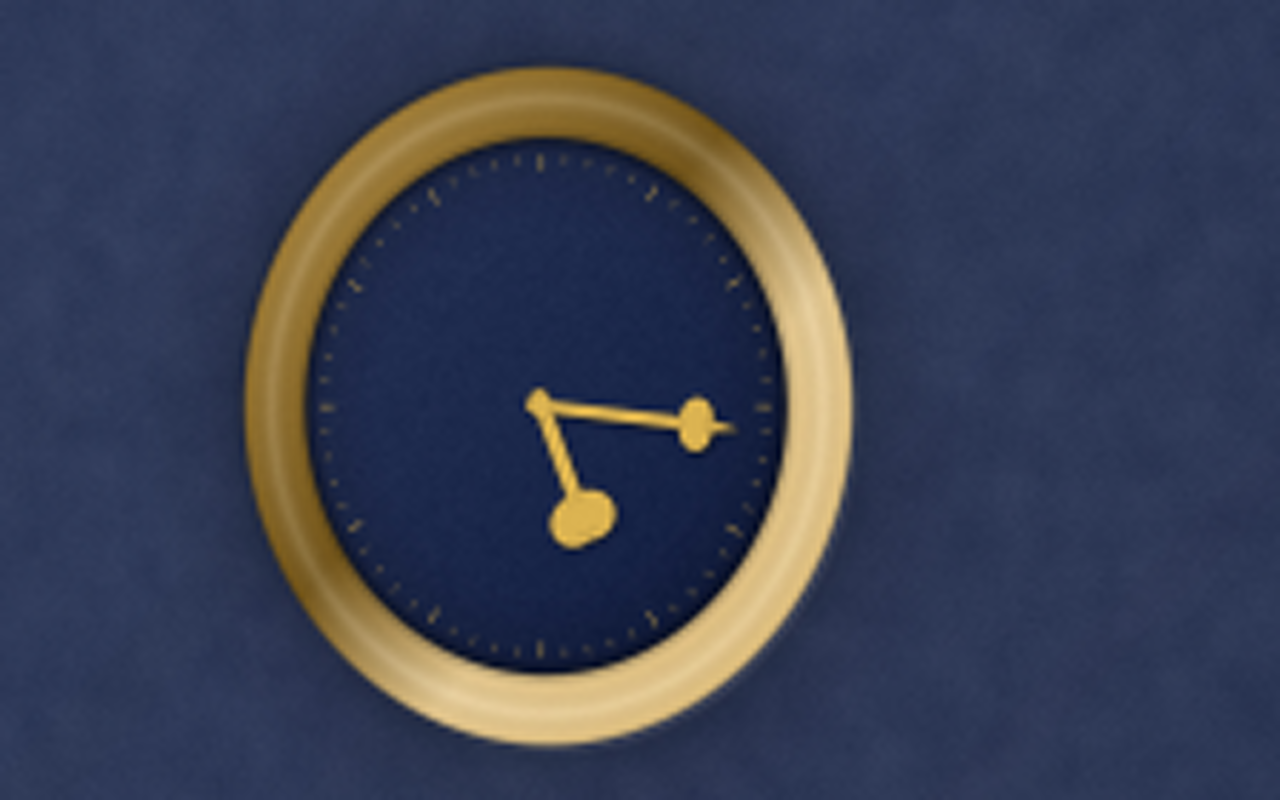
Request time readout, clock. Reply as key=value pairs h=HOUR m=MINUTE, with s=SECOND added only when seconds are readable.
h=5 m=16
